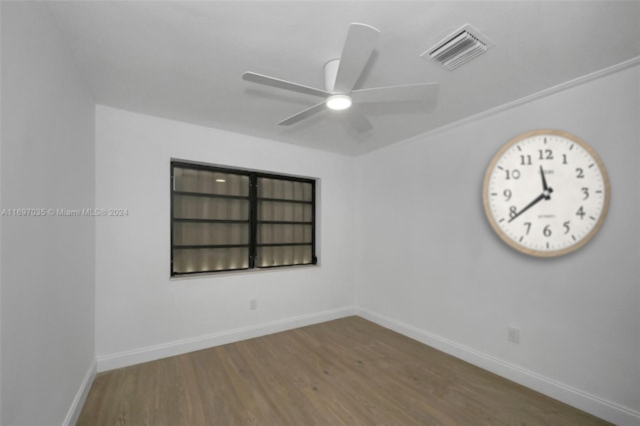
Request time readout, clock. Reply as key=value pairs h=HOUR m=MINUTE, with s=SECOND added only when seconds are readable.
h=11 m=39
